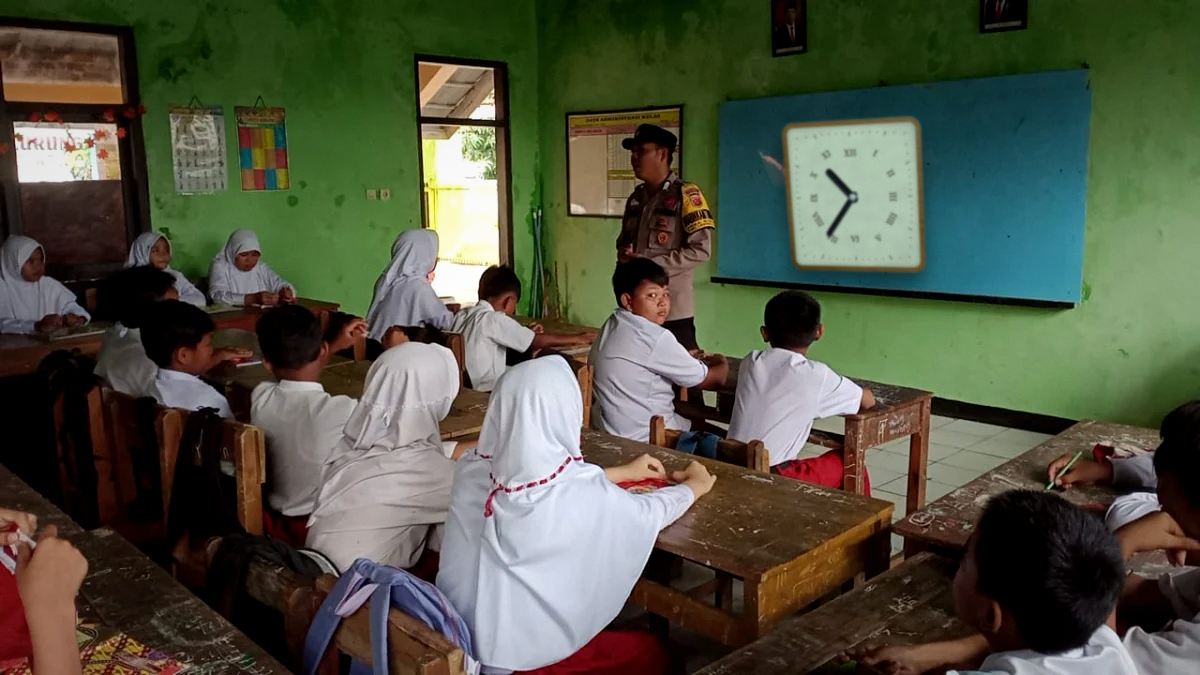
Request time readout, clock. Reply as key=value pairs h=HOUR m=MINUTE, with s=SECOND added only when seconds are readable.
h=10 m=36
